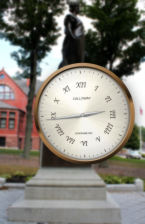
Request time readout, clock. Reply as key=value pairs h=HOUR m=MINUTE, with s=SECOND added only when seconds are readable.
h=2 m=44
